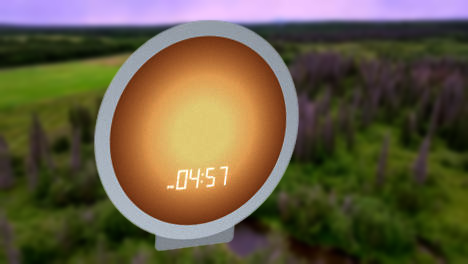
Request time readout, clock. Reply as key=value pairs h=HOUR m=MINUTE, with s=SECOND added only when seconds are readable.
h=4 m=57
